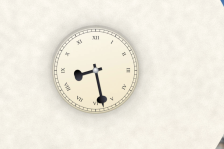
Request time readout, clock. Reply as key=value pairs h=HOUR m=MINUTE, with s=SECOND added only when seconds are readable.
h=8 m=28
